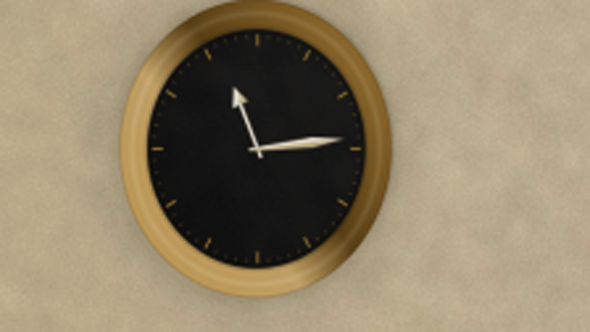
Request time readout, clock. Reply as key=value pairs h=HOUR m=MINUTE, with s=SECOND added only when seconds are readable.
h=11 m=14
